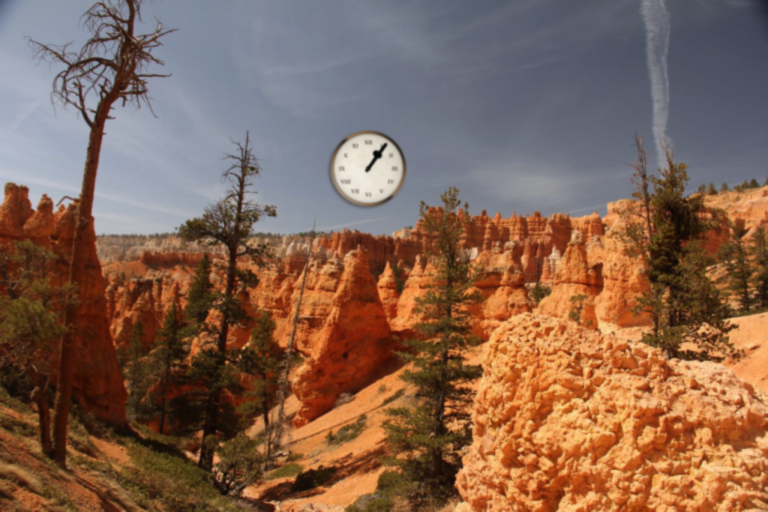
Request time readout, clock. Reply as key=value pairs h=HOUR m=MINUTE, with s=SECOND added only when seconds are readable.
h=1 m=6
